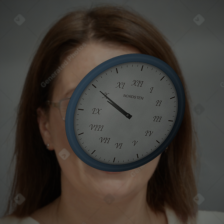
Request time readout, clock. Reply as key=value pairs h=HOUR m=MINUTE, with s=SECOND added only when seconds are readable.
h=9 m=50
